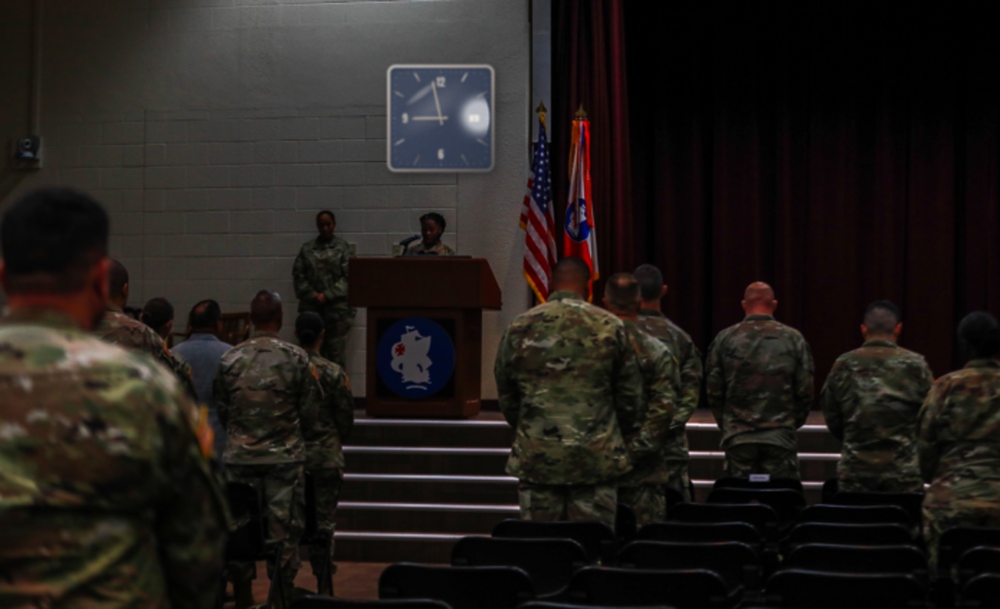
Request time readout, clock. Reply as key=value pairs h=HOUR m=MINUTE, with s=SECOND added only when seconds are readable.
h=8 m=58
